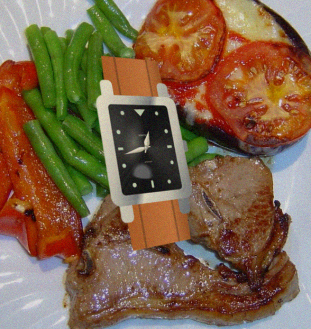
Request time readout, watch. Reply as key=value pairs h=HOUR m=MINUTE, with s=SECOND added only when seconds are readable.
h=12 m=43
